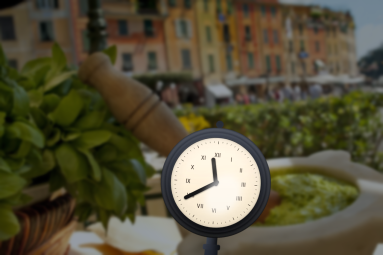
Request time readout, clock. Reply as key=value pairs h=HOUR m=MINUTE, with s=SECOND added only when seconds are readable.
h=11 m=40
